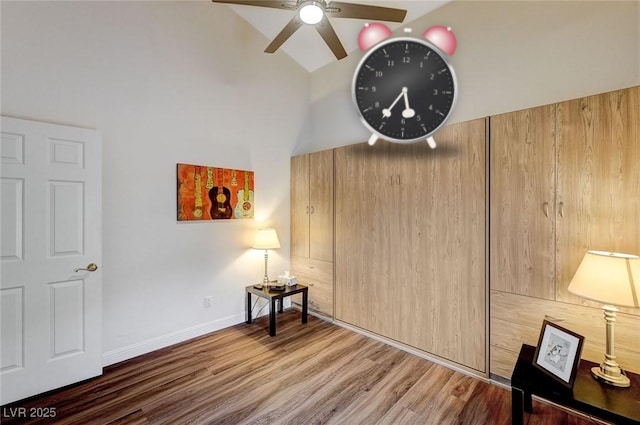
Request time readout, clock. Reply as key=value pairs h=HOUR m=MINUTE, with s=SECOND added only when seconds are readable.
h=5 m=36
